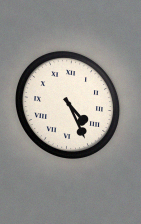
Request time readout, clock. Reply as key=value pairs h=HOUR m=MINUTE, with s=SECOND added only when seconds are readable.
h=4 m=25
